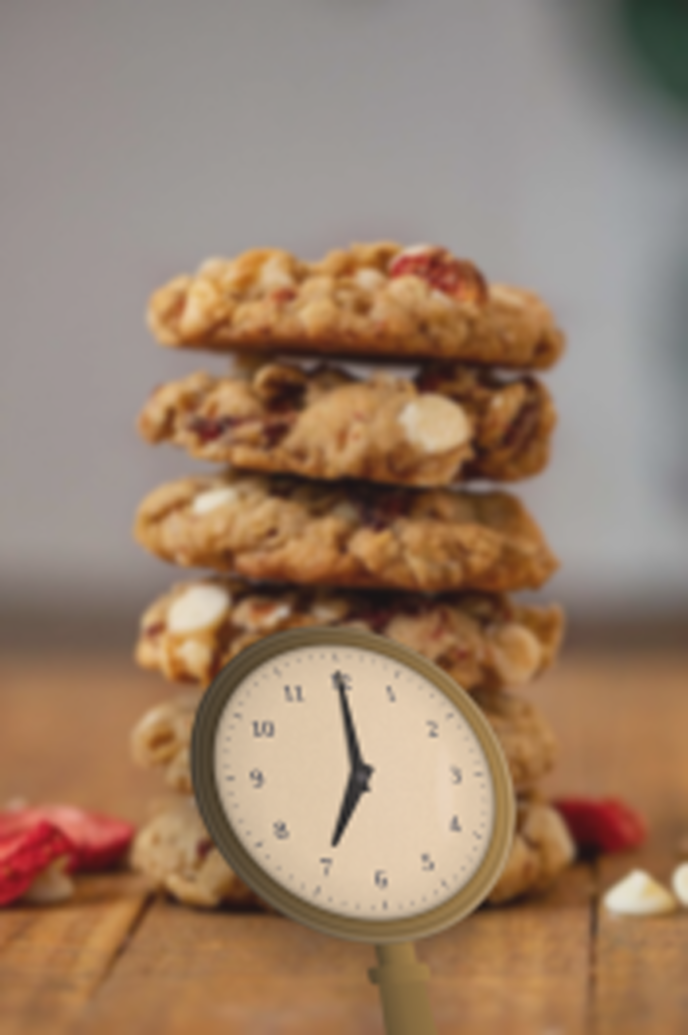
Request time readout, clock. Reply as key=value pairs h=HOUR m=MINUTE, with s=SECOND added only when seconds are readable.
h=7 m=0
